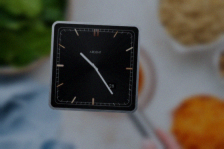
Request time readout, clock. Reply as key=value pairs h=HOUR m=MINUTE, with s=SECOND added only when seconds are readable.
h=10 m=24
